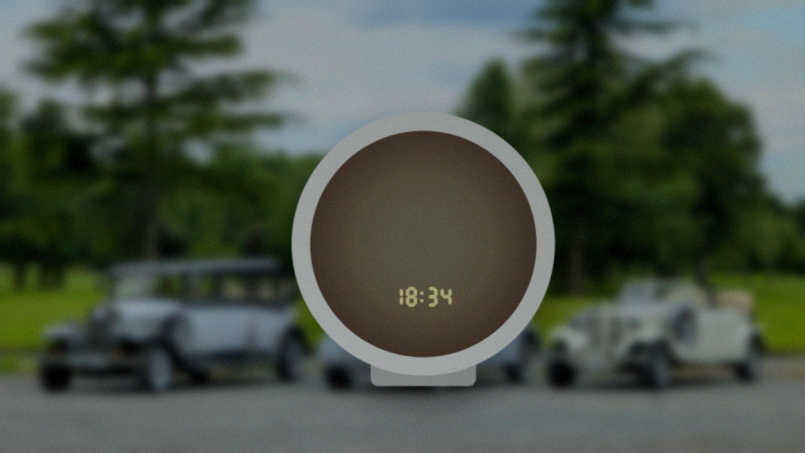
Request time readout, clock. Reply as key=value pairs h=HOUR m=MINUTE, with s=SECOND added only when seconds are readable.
h=18 m=34
